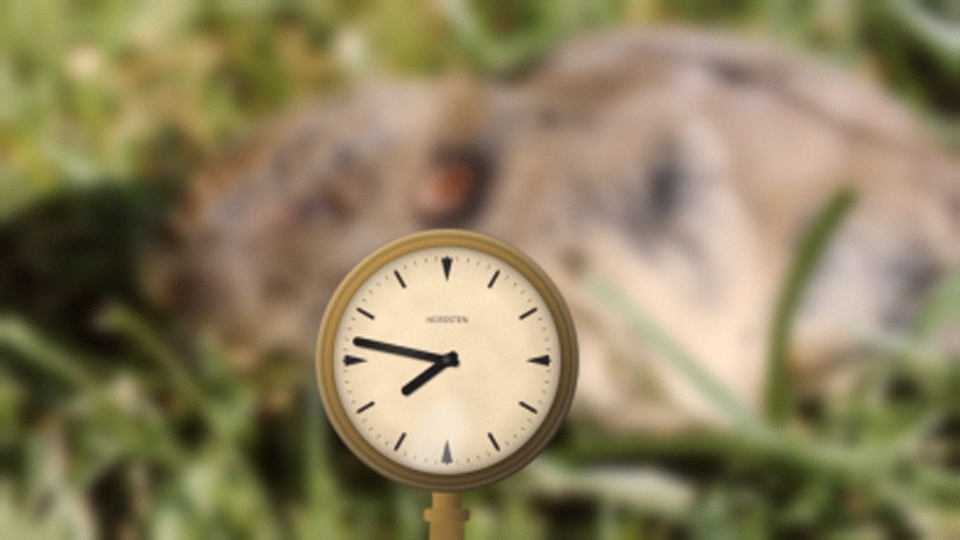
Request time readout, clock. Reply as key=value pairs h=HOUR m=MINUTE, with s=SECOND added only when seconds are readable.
h=7 m=47
